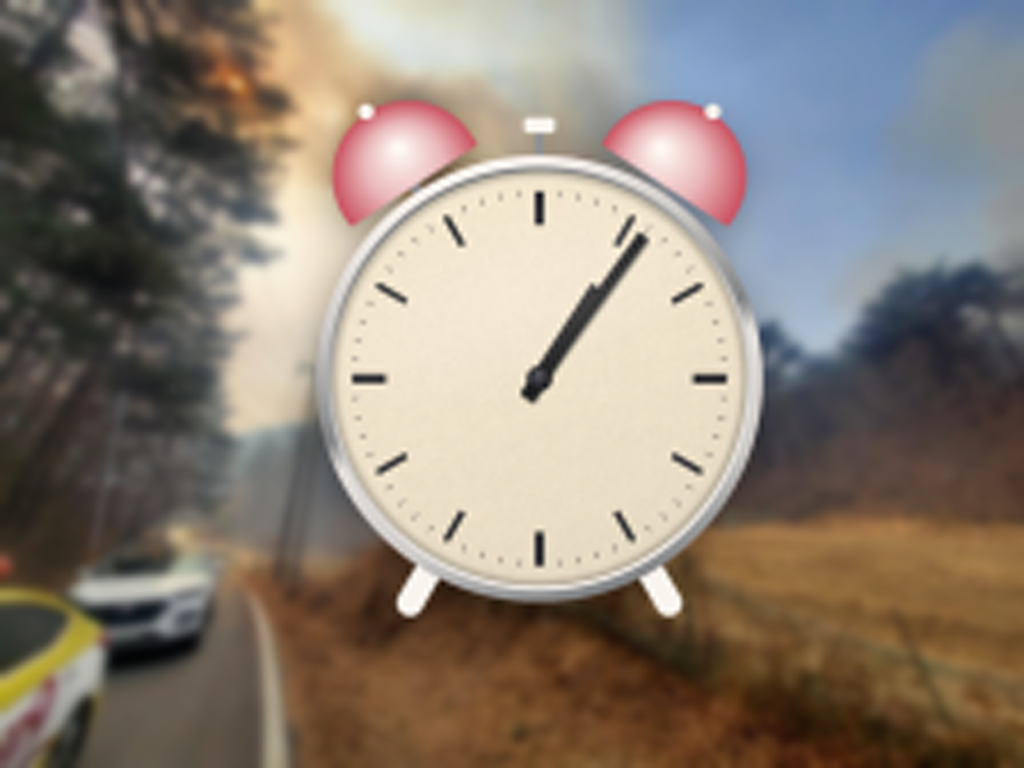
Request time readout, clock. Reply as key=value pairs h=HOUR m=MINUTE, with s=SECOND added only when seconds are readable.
h=1 m=6
